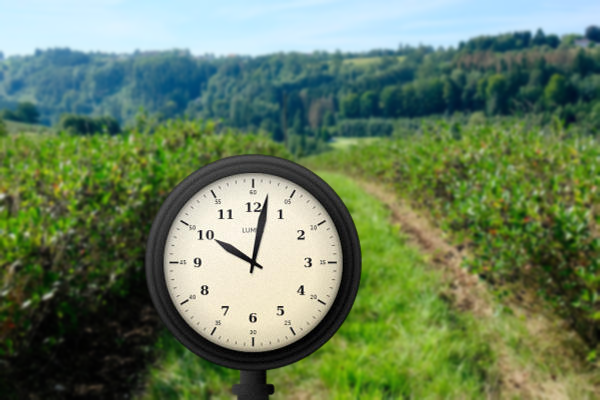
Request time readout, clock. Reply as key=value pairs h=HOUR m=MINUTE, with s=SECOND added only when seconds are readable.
h=10 m=2
